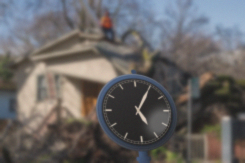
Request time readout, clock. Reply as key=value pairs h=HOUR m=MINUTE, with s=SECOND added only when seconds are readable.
h=5 m=5
